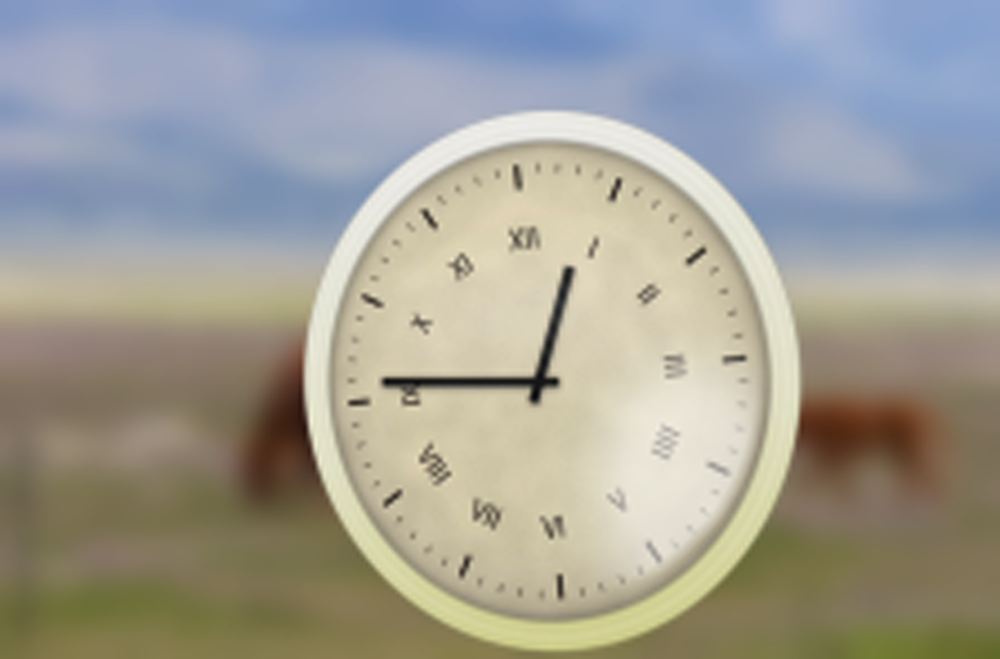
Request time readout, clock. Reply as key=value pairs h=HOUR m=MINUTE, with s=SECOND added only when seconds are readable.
h=12 m=46
